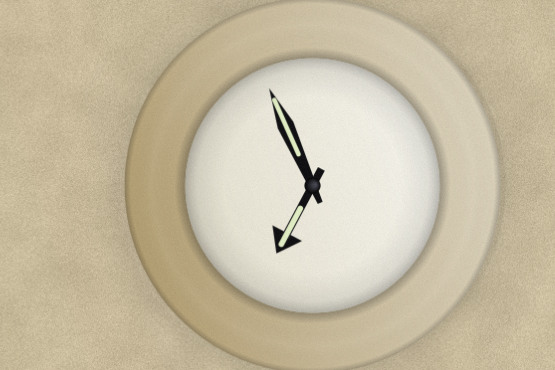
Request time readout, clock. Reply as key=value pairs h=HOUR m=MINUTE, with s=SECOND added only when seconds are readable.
h=6 m=56
